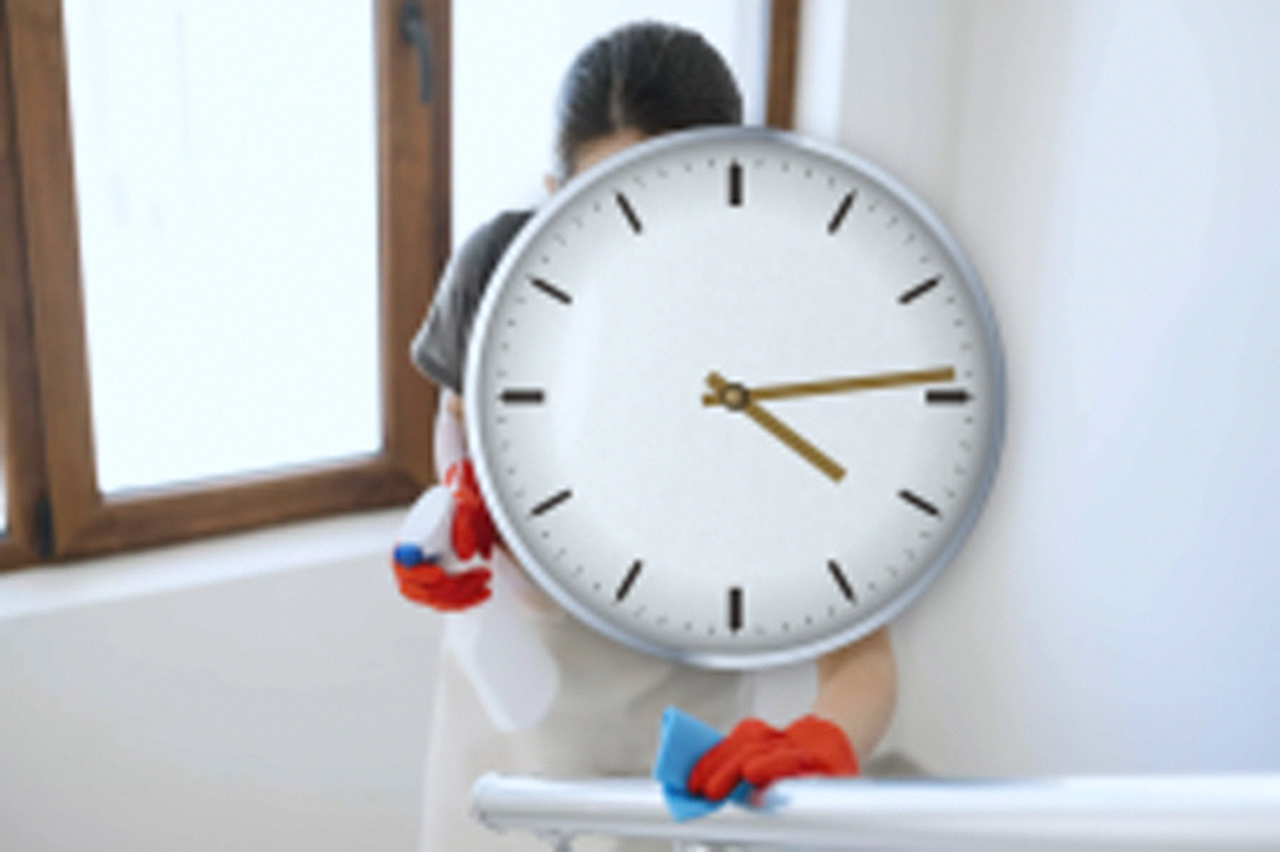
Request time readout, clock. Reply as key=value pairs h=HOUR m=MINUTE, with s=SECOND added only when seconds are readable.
h=4 m=14
